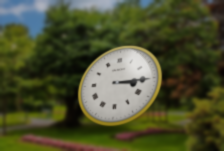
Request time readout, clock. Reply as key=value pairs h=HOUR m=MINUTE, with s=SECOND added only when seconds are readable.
h=3 m=15
